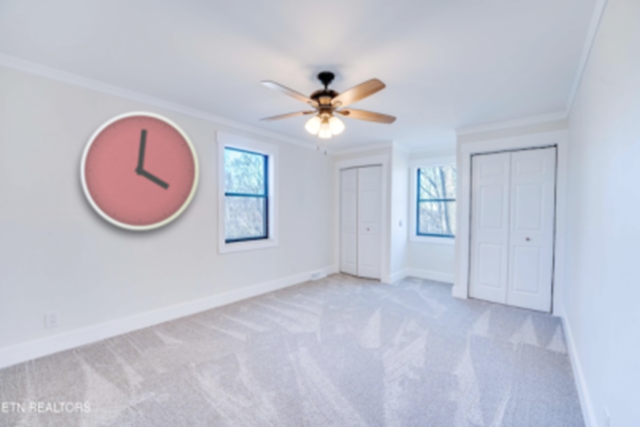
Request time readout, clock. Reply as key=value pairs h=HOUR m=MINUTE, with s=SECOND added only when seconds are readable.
h=4 m=1
